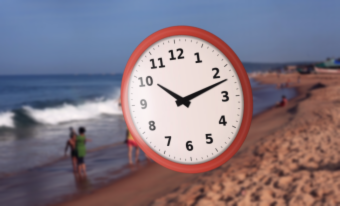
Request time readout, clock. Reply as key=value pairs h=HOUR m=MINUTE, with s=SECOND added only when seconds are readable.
h=10 m=12
